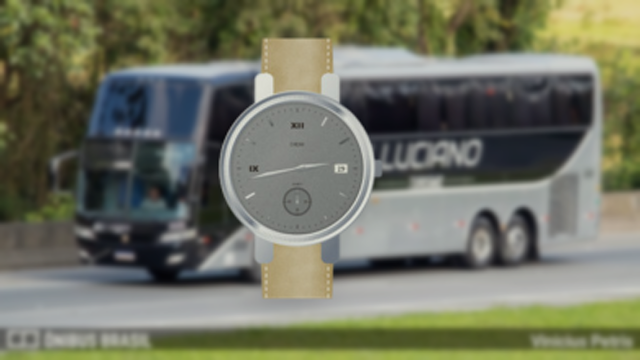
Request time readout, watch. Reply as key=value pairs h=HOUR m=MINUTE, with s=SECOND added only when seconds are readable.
h=2 m=43
